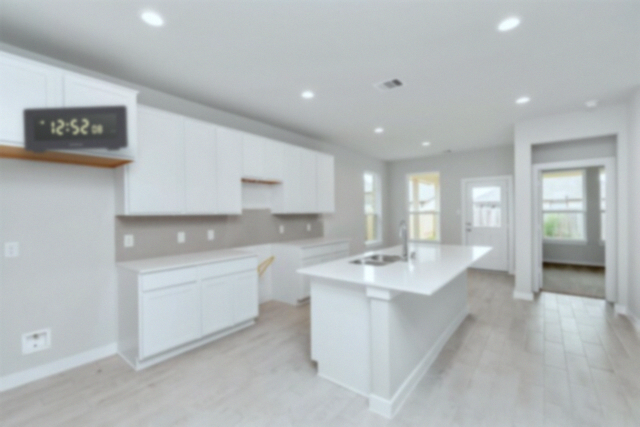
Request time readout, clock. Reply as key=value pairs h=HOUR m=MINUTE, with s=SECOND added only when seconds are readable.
h=12 m=52
